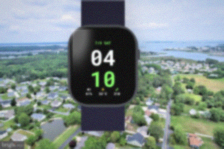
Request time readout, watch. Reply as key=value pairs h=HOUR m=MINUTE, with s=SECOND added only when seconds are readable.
h=4 m=10
